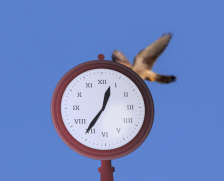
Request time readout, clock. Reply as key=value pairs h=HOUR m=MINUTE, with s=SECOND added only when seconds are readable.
h=12 m=36
